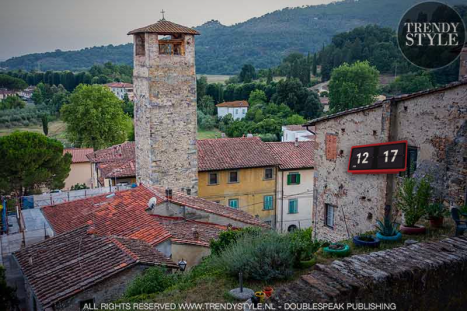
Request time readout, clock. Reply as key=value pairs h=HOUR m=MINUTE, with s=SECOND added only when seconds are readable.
h=12 m=17
